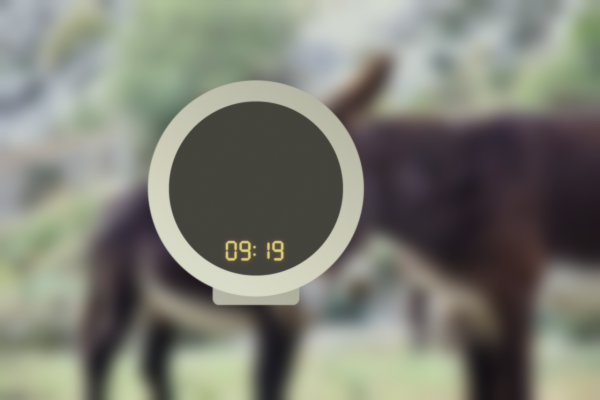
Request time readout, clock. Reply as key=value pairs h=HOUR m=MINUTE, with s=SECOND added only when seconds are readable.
h=9 m=19
